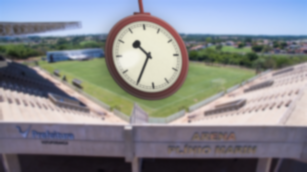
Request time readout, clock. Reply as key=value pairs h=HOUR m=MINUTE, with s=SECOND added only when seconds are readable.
h=10 m=35
